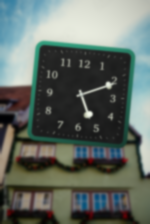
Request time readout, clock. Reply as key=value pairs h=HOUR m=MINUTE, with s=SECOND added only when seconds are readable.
h=5 m=11
